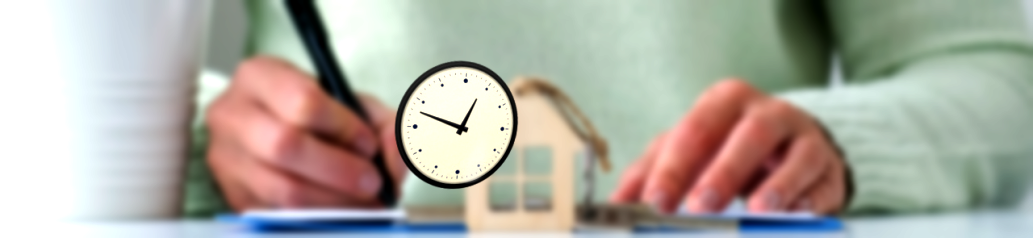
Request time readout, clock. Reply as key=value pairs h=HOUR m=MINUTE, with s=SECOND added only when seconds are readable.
h=12 m=48
